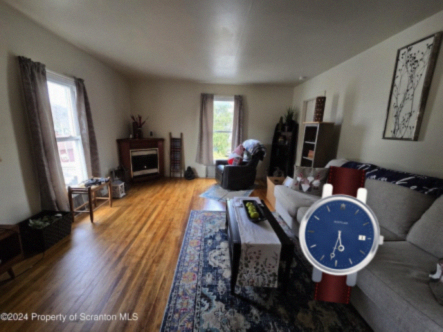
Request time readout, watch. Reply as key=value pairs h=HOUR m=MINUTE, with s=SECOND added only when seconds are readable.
h=5 m=32
